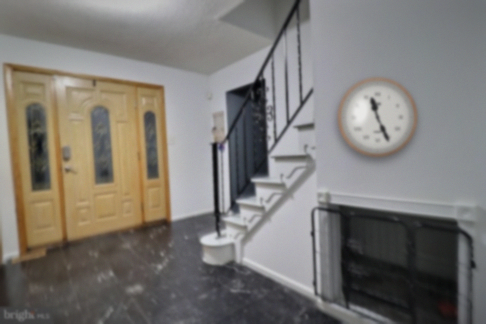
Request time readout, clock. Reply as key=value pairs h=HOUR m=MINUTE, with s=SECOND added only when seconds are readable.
h=11 m=26
